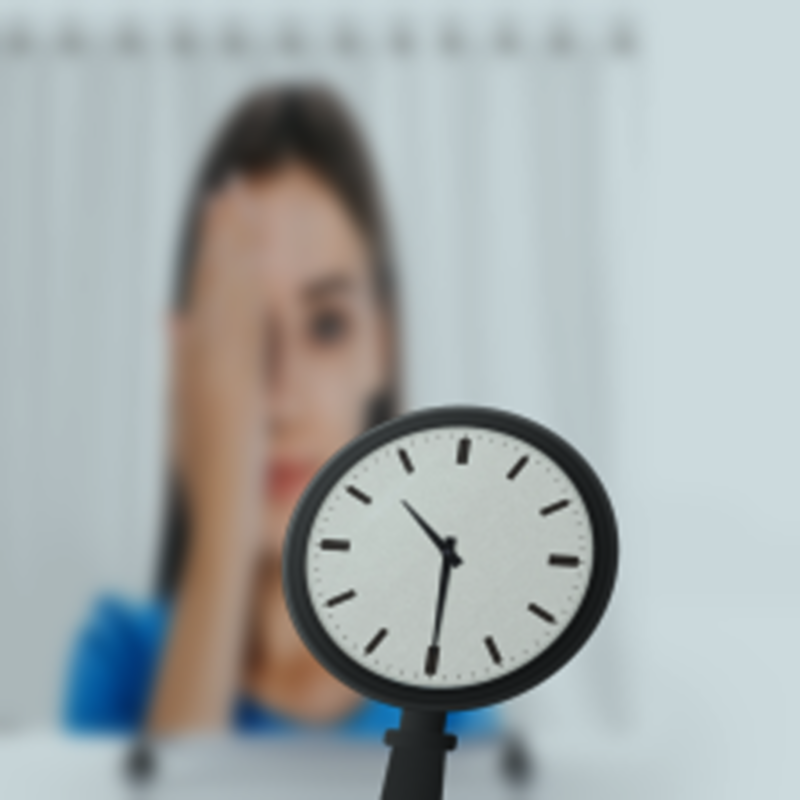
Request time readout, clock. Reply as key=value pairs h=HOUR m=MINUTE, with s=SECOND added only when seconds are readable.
h=10 m=30
